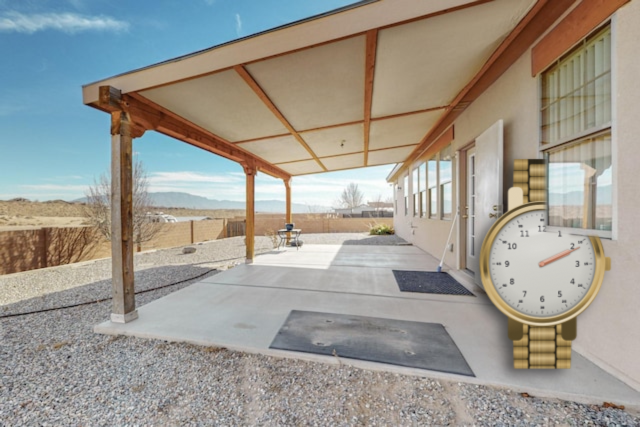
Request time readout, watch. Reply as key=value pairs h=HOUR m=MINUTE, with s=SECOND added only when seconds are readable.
h=2 m=11
